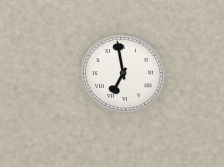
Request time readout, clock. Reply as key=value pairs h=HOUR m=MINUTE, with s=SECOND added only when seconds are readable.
h=6 m=59
